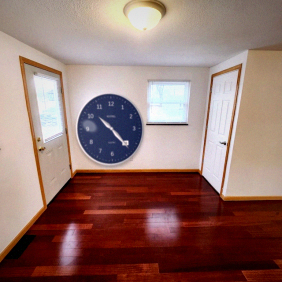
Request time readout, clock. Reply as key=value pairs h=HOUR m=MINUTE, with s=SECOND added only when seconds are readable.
h=10 m=23
